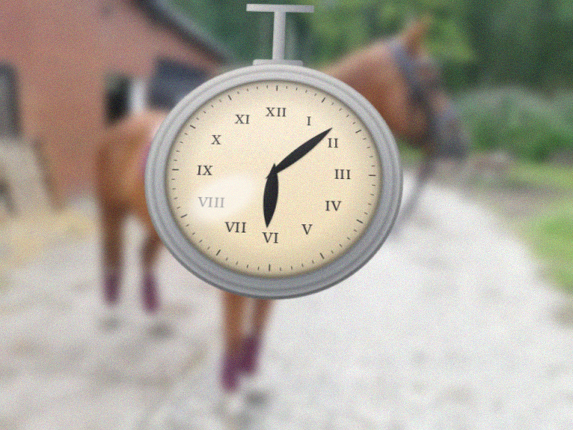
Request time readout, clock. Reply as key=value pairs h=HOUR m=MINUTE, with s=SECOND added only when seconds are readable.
h=6 m=8
